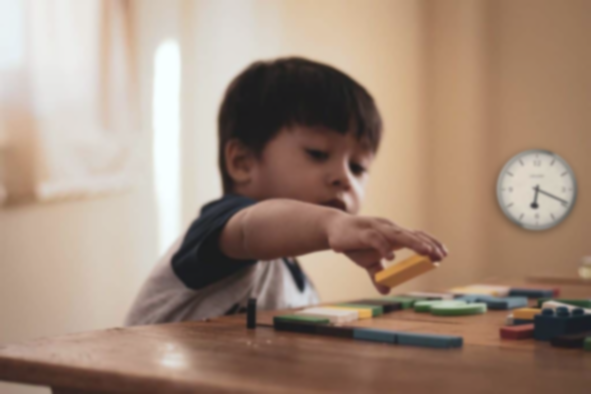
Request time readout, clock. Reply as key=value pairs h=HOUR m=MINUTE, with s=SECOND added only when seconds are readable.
h=6 m=19
